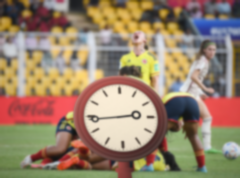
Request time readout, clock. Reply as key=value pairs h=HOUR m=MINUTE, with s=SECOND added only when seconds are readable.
h=2 m=44
